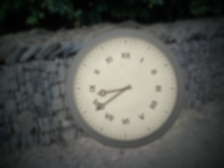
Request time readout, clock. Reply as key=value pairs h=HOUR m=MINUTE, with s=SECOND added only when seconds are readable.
h=8 m=39
